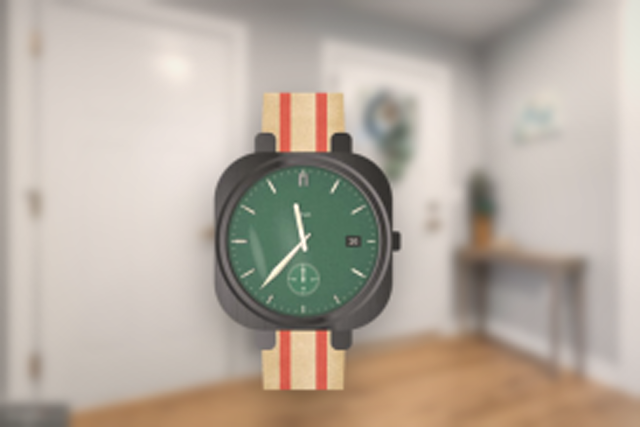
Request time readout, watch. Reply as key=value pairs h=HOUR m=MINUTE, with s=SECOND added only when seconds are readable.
h=11 m=37
